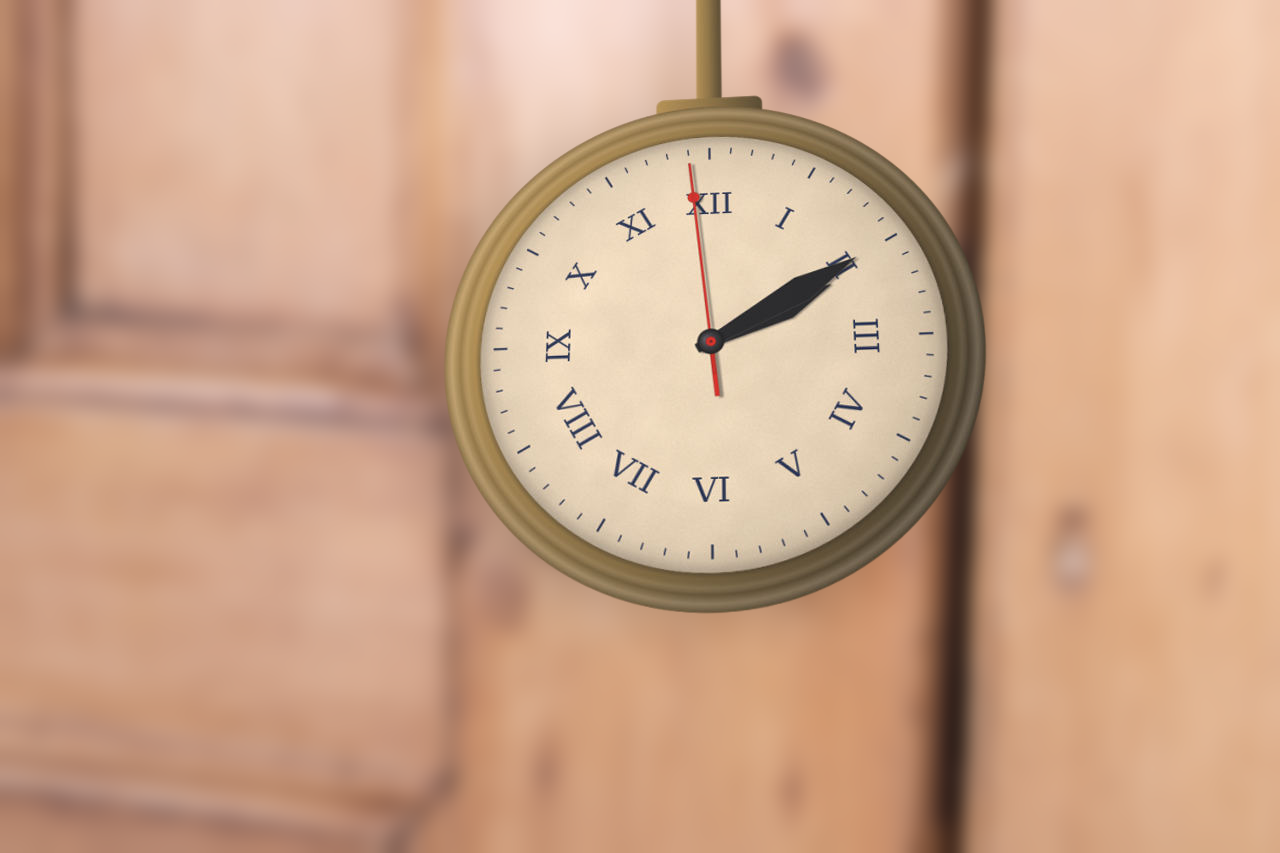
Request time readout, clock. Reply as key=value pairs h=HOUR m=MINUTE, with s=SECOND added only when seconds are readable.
h=2 m=9 s=59
